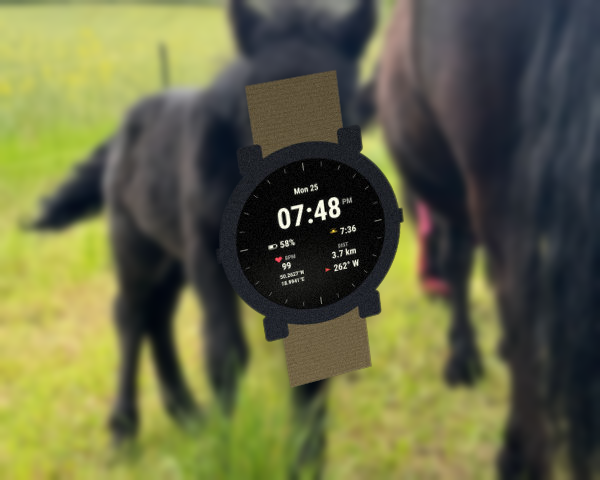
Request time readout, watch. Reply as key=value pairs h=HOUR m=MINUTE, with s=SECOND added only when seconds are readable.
h=7 m=48
